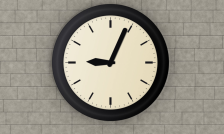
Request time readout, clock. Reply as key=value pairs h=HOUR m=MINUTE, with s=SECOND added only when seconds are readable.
h=9 m=4
